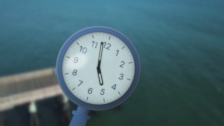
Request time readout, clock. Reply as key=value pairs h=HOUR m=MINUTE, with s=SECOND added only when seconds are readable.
h=4 m=58
